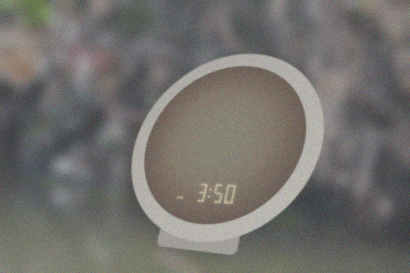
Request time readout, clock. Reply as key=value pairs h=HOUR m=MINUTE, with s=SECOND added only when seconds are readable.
h=3 m=50
